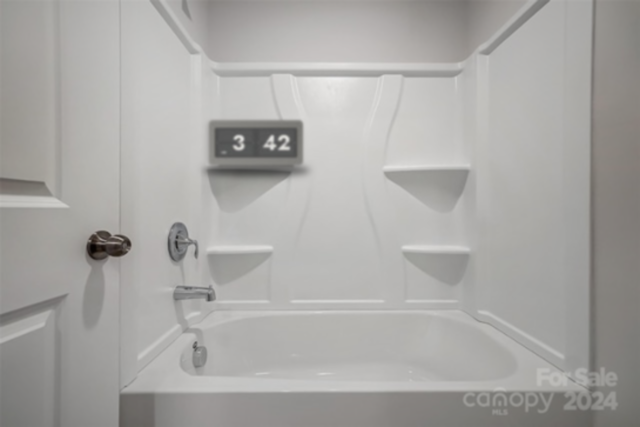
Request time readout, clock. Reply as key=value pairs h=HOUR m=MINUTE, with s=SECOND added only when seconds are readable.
h=3 m=42
